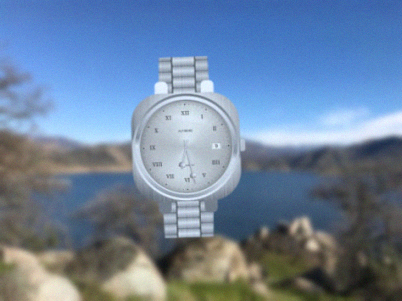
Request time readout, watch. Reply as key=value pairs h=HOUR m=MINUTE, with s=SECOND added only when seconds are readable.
h=6 m=28
